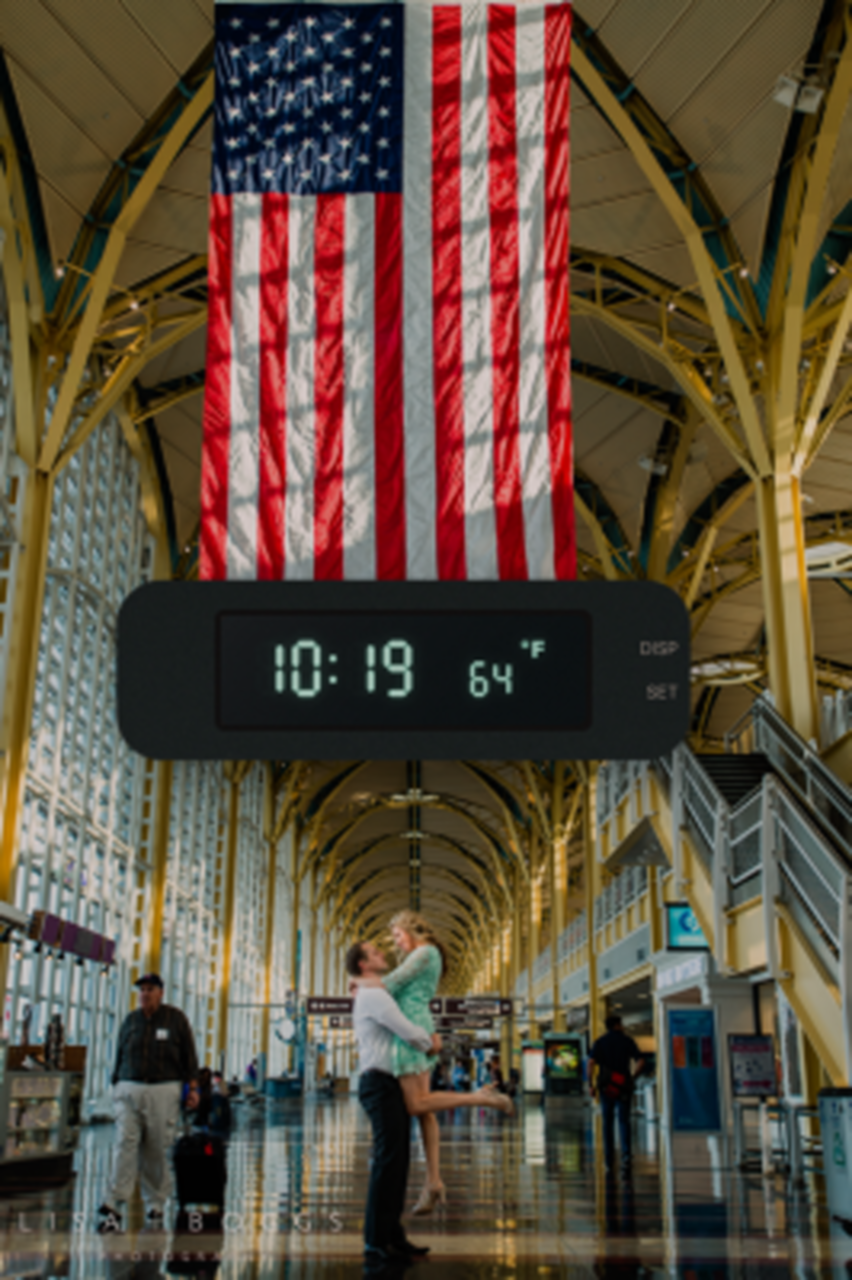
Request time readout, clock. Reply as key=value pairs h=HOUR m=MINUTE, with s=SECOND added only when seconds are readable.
h=10 m=19
